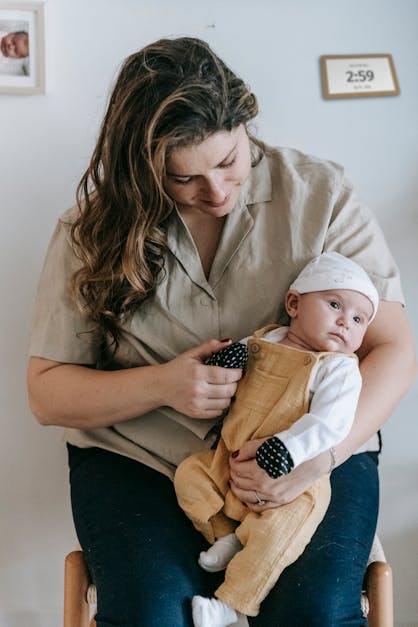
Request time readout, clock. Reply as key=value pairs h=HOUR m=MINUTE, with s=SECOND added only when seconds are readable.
h=2 m=59
